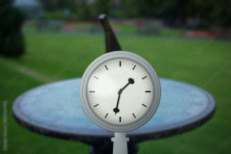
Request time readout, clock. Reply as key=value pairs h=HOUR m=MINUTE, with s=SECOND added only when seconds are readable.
h=1 m=32
